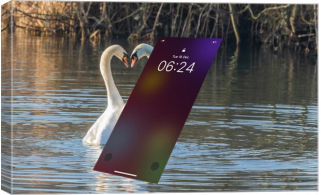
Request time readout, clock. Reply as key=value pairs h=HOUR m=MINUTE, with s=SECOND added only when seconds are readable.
h=6 m=24
